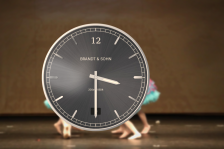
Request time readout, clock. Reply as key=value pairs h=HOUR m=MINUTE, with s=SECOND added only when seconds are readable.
h=3 m=30
